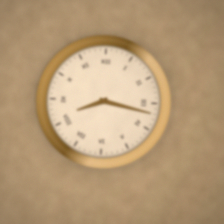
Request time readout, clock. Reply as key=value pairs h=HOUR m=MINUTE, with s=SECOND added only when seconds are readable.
h=8 m=17
